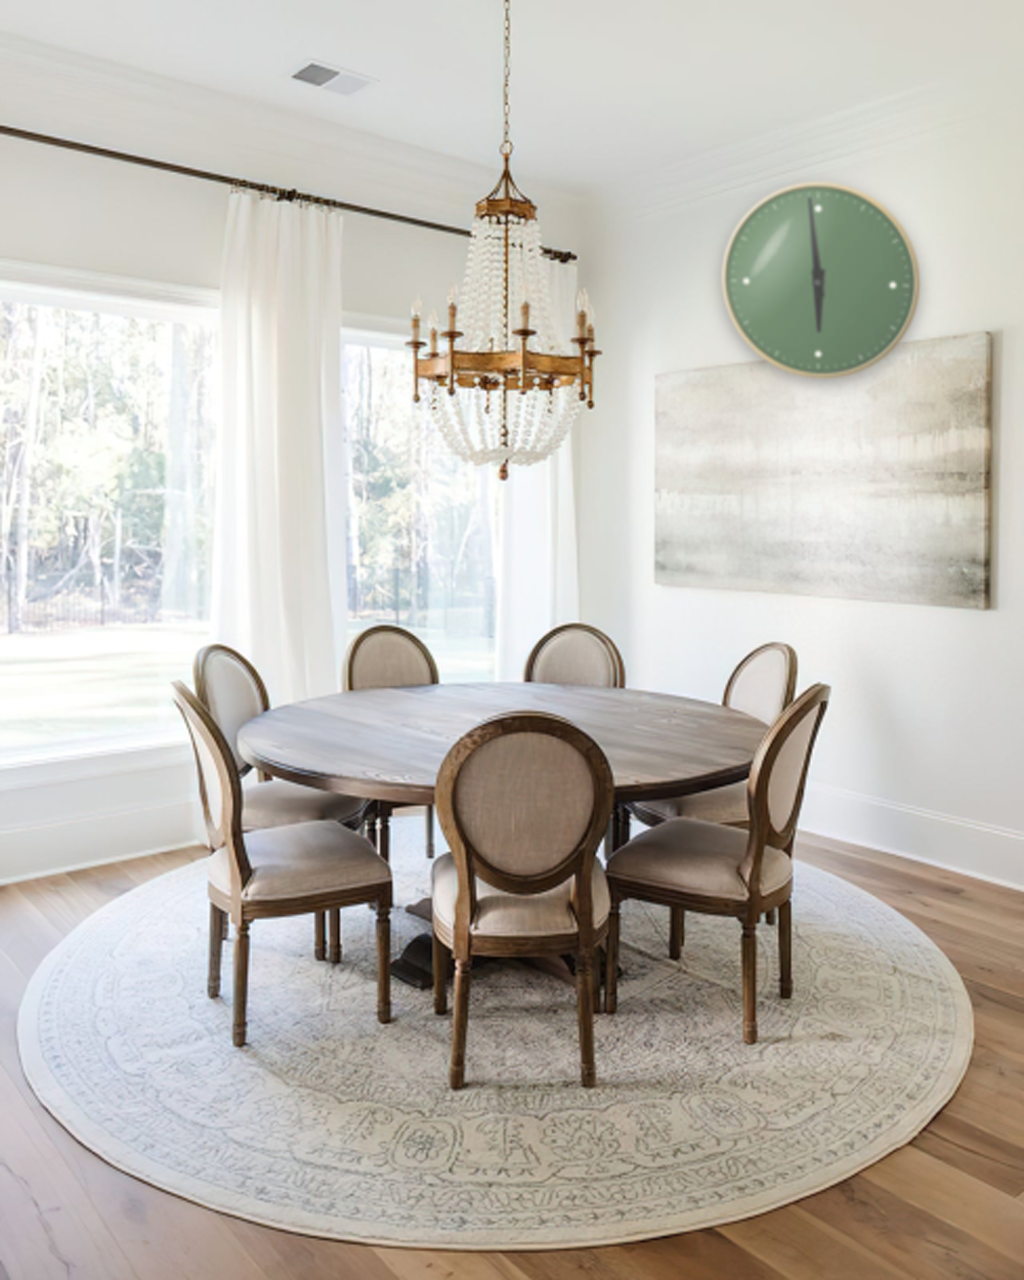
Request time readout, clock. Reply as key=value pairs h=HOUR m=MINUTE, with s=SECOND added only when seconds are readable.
h=5 m=59
